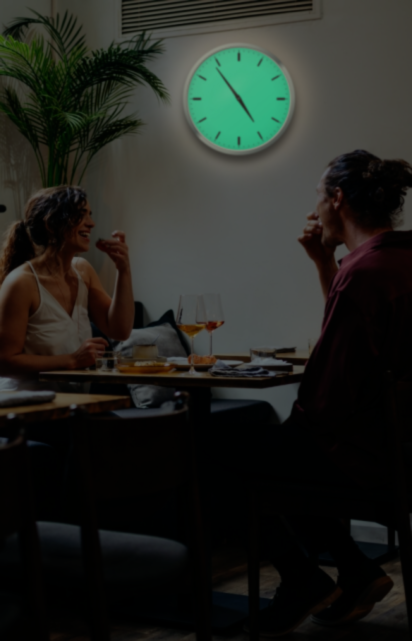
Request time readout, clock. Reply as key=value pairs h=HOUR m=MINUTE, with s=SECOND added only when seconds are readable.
h=4 m=54
